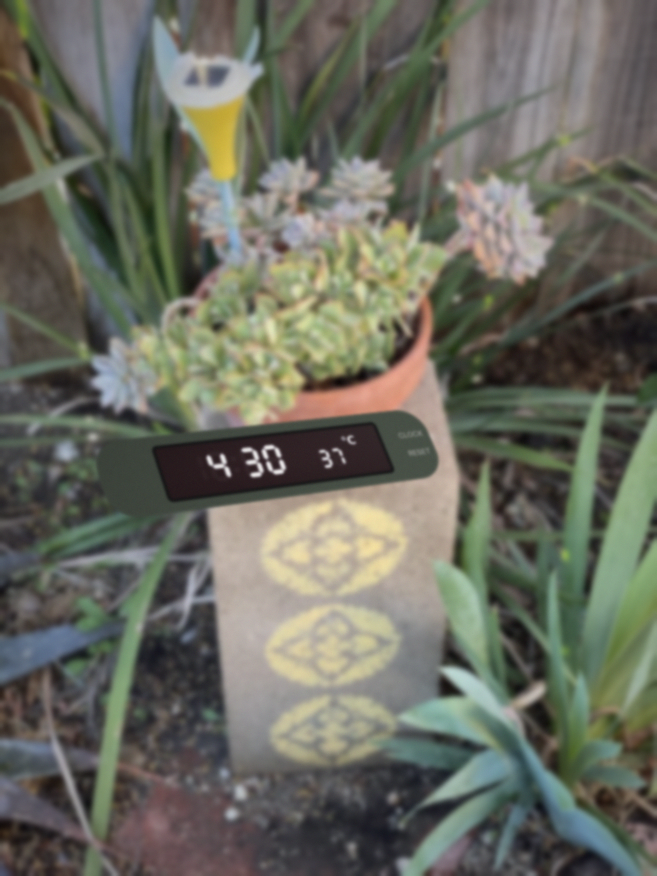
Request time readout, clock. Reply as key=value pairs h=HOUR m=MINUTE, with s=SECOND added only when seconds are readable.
h=4 m=30
